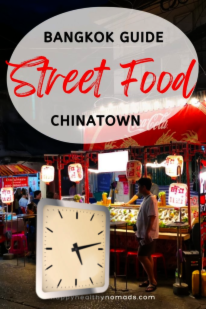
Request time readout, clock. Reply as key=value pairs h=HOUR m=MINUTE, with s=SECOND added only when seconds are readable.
h=5 m=13
